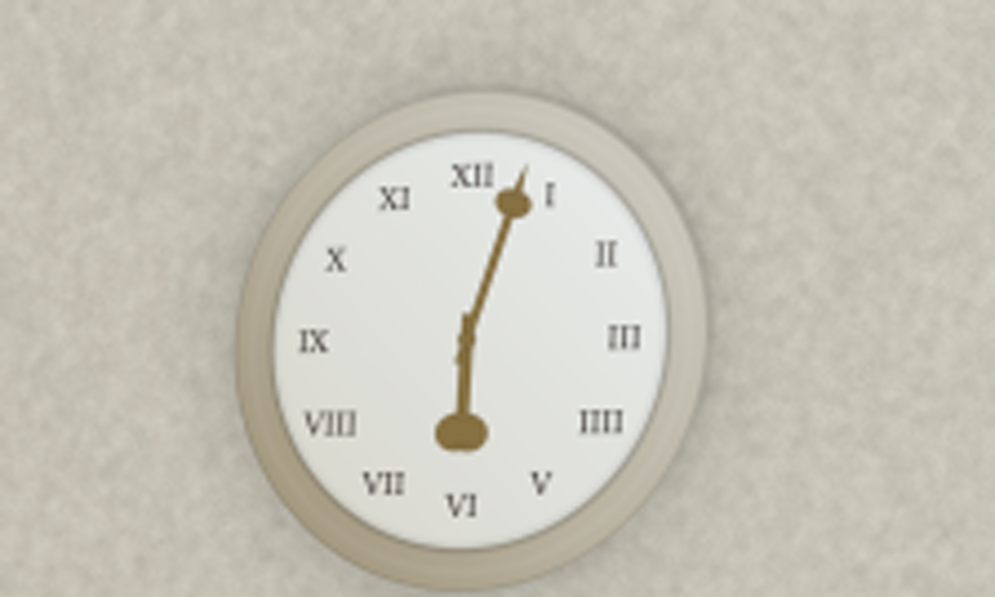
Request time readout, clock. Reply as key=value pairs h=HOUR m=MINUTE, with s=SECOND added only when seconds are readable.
h=6 m=3
